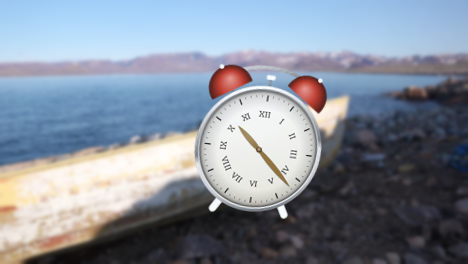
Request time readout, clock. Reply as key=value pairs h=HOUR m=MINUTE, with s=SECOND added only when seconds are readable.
h=10 m=22
